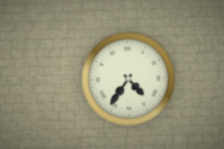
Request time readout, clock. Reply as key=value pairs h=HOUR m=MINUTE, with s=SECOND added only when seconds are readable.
h=4 m=36
